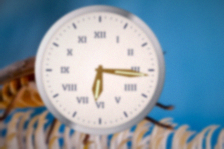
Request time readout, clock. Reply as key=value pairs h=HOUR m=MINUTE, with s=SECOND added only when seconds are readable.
h=6 m=16
